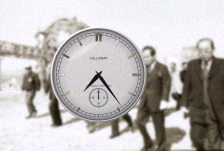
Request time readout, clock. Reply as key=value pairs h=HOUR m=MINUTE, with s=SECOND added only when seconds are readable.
h=7 m=24
